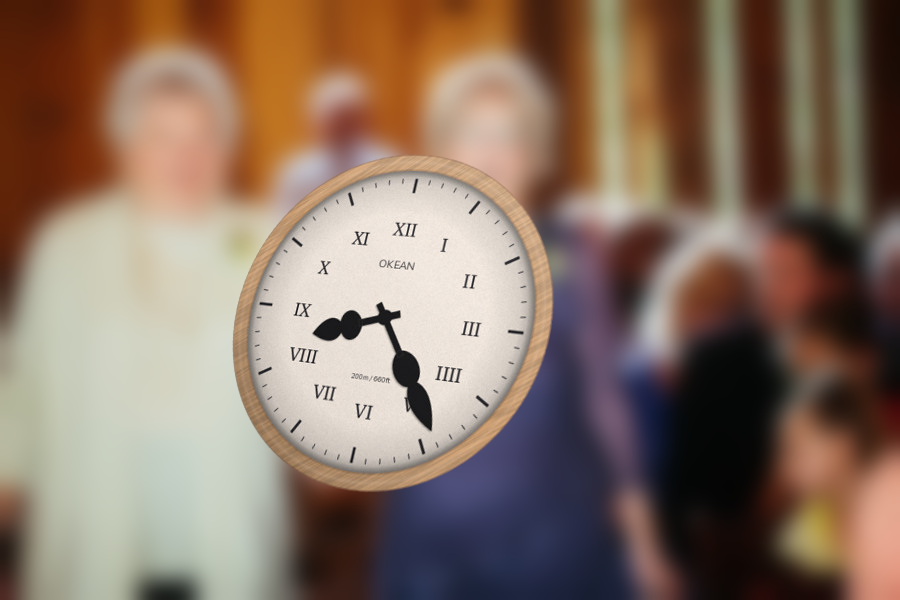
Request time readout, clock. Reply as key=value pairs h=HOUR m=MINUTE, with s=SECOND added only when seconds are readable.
h=8 m=24
